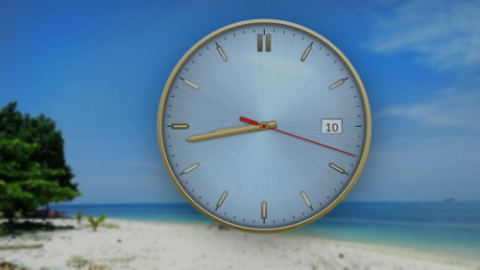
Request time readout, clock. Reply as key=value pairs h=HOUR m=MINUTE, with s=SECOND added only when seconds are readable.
h=8 m=43 s=18
